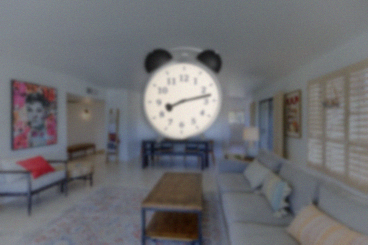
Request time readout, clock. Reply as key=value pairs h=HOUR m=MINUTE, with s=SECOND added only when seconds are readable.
h=8 m=13
